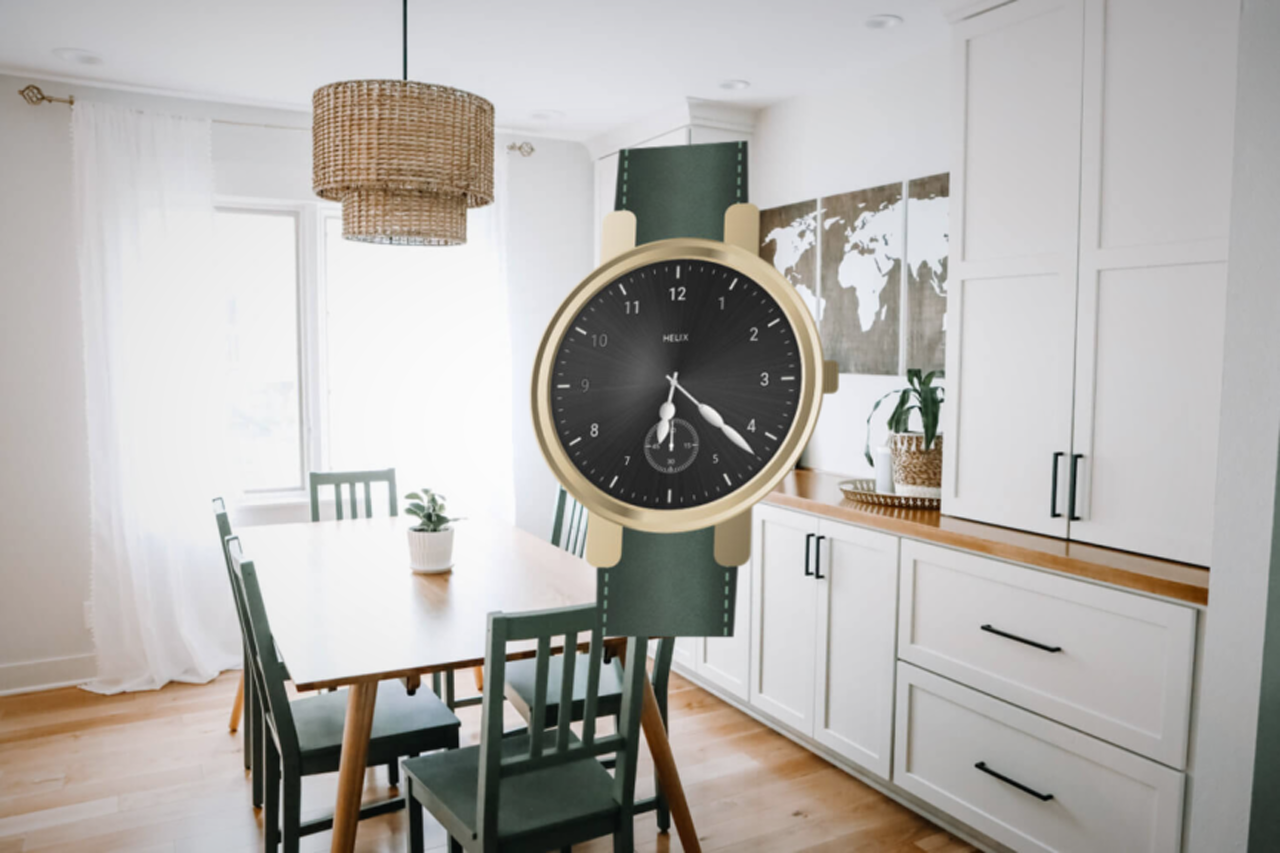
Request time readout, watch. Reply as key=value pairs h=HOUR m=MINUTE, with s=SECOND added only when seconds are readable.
h=6 m=22
